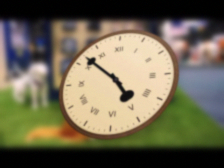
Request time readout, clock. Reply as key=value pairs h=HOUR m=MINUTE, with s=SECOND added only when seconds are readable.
h=4 m=52
